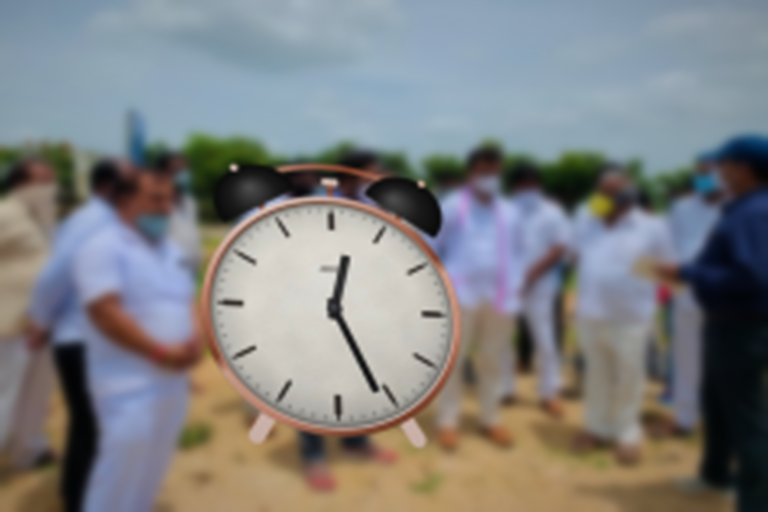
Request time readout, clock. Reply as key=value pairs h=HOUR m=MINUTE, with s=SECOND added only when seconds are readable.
h=12 m=26
